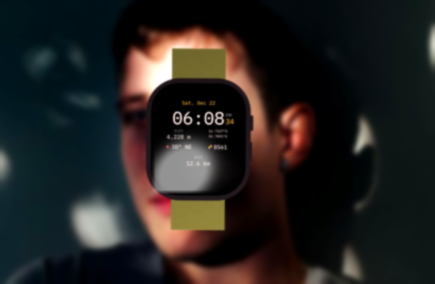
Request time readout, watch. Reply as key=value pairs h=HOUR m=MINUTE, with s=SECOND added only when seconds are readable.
h=6 m=8
